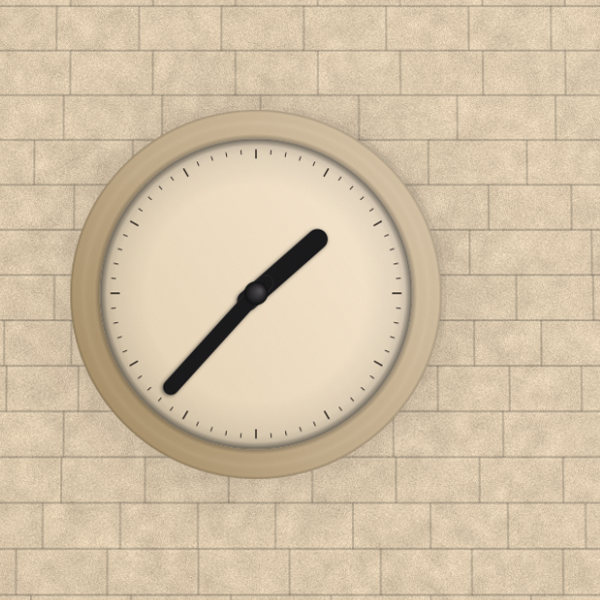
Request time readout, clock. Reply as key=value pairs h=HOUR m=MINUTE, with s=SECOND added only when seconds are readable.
h=1 m=37
